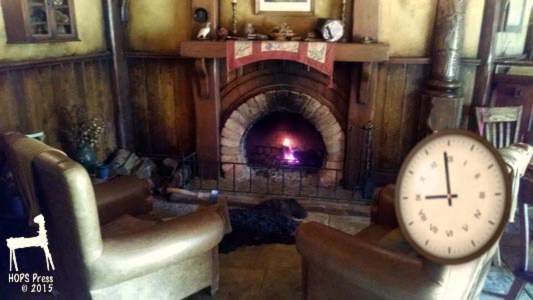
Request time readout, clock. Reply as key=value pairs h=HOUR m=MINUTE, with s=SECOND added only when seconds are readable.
h=8 m=59
